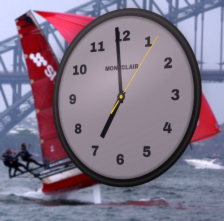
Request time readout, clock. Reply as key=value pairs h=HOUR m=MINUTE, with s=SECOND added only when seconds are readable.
h=6 m=59 s=6
